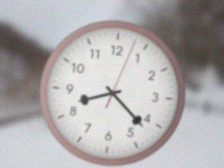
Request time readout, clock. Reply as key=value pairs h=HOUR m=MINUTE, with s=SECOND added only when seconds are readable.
h=8 m=22 s=3
